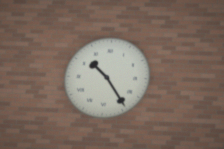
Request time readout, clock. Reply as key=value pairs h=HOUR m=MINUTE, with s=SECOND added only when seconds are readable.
h=10 m=24
